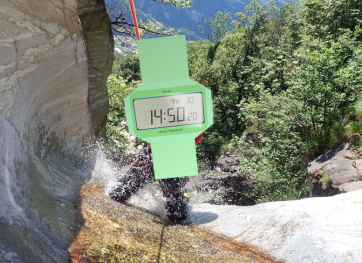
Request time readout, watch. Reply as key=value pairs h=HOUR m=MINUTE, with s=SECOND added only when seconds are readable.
h=14 m=50 s=20
